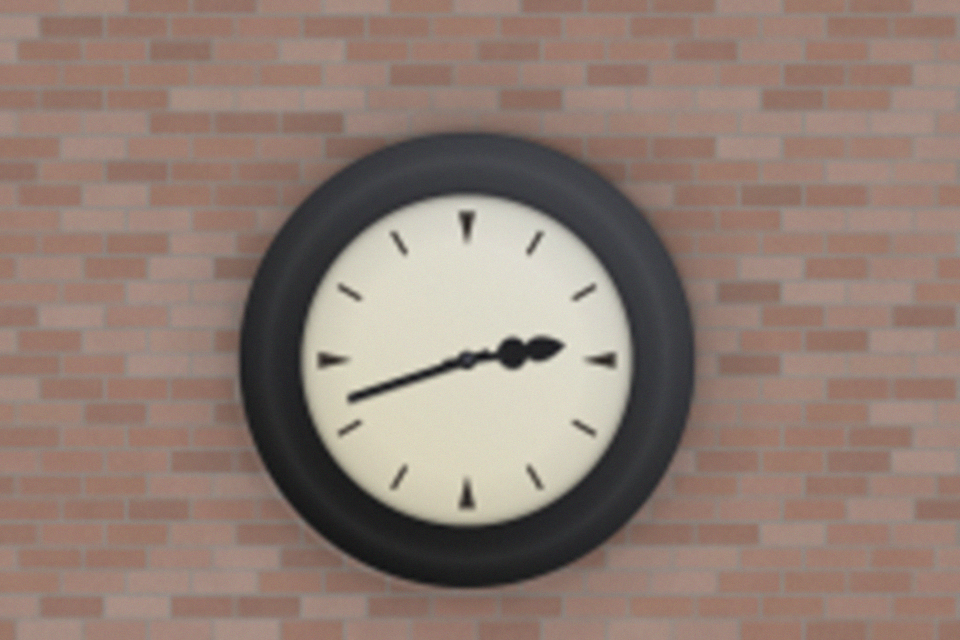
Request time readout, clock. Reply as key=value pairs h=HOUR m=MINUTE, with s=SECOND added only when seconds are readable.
h=2 m=42
